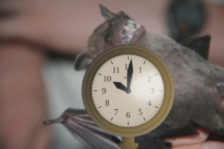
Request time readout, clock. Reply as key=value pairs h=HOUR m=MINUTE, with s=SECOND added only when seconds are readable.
h=10 m=1
